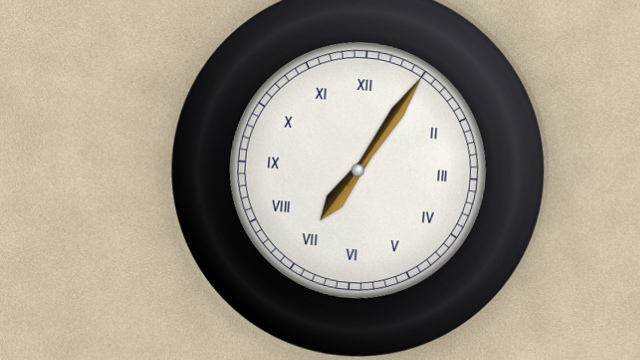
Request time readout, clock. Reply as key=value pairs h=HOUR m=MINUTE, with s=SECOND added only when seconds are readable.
h=7 m=5
